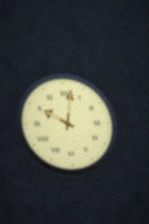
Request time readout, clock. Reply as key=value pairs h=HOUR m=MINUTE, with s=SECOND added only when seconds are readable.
h=10 m=2
